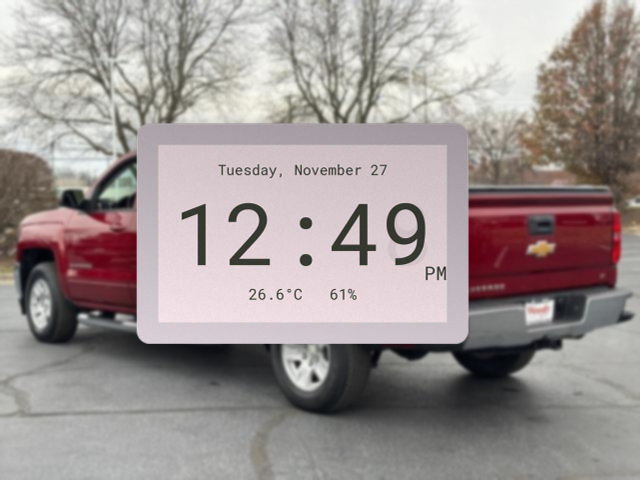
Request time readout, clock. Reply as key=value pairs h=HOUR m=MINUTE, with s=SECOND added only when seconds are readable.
h=12 m=49
